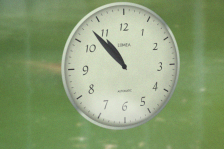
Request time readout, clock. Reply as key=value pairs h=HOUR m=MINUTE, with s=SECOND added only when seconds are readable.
h=10 m=53
